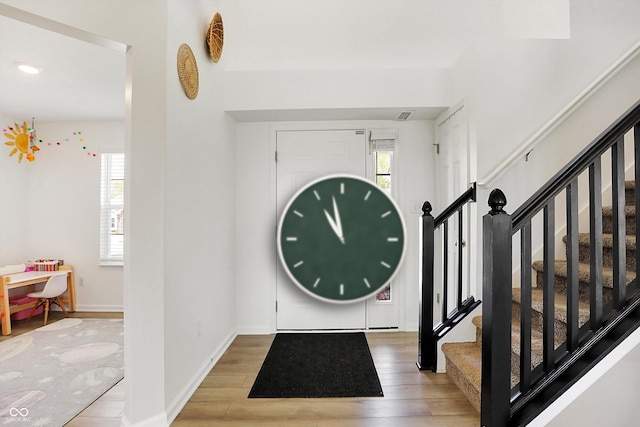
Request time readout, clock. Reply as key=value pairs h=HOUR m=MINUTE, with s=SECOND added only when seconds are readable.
h=10 m=58
